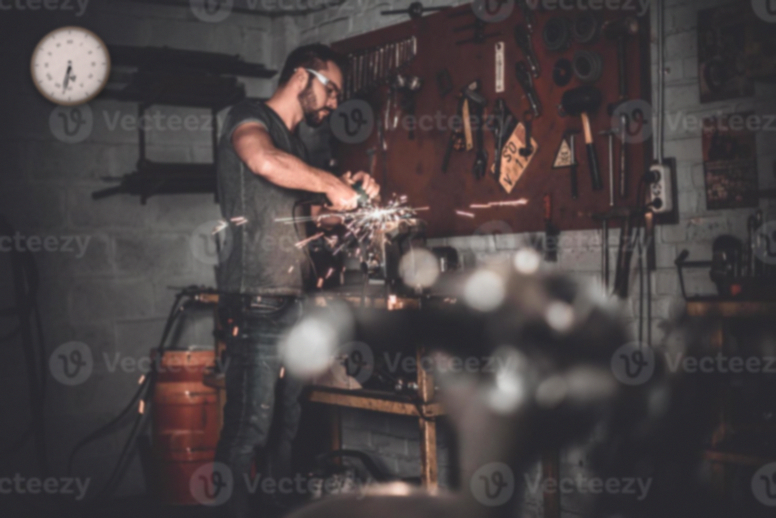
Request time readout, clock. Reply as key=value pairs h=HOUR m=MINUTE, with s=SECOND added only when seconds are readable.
h=5 m=32
